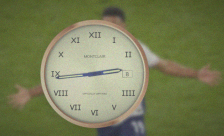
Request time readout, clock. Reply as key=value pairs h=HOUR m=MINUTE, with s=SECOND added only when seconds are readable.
h=2 m=44
